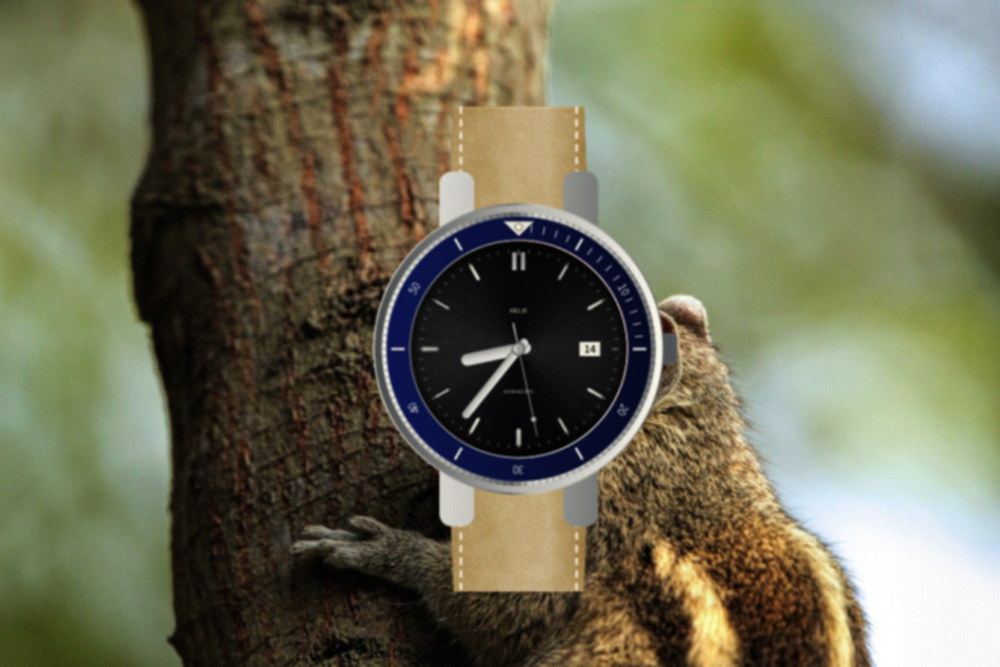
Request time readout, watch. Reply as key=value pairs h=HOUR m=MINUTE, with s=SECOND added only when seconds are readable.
h=8 m=36 s=28
